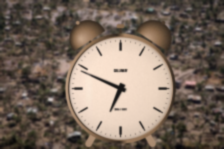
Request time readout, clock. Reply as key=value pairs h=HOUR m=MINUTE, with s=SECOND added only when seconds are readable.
h=6 m=49
